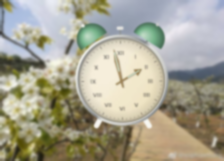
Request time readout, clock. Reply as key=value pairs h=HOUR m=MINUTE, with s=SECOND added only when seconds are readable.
h=1 m=58
